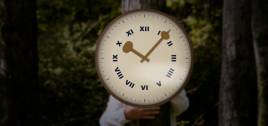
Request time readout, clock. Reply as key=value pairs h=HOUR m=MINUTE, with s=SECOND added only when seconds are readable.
h=10 m=7
